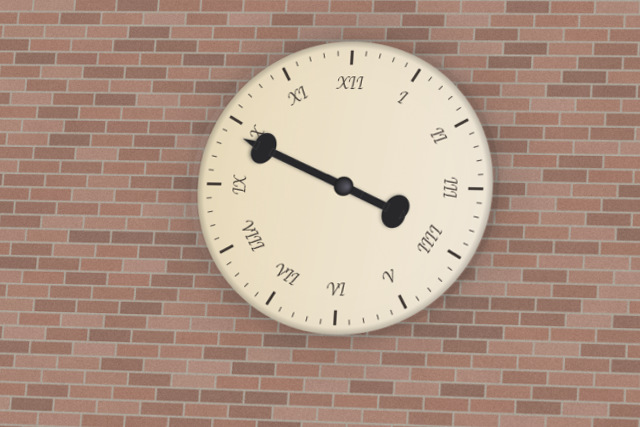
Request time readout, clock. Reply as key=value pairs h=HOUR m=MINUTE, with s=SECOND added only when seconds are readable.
h=3 m=49
